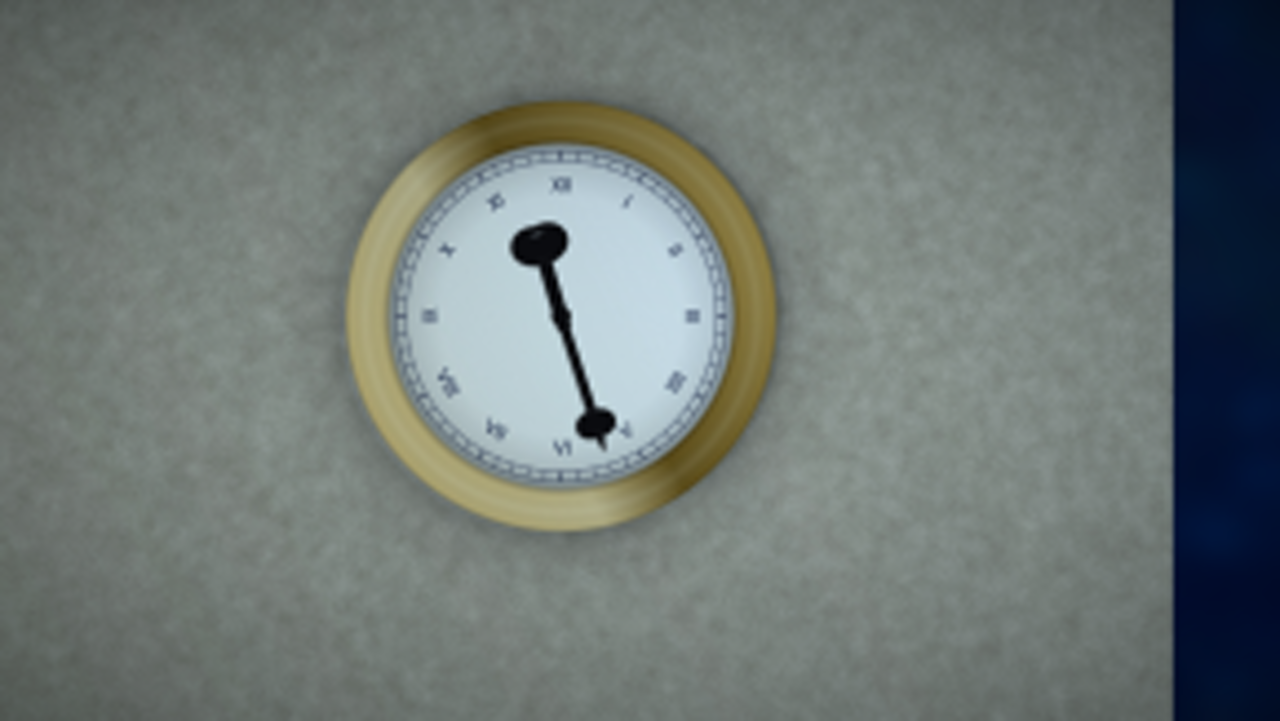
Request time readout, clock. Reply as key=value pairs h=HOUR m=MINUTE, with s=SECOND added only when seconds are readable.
h=11 m=27
